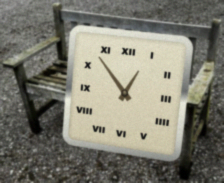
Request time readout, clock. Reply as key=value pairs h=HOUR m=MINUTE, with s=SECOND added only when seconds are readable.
h=12 m=53
